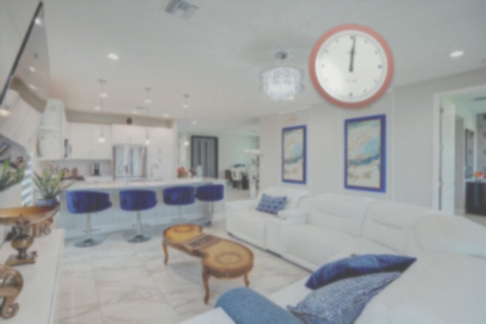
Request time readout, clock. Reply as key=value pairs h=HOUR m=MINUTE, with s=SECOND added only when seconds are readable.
h=12 m=1
